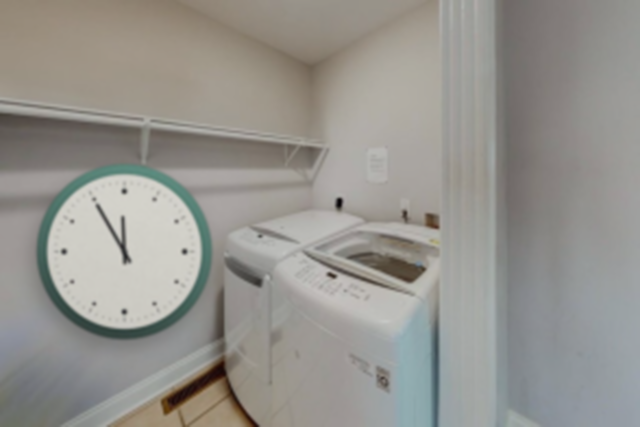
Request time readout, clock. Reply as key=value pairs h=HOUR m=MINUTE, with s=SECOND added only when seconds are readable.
h=11 m=55
